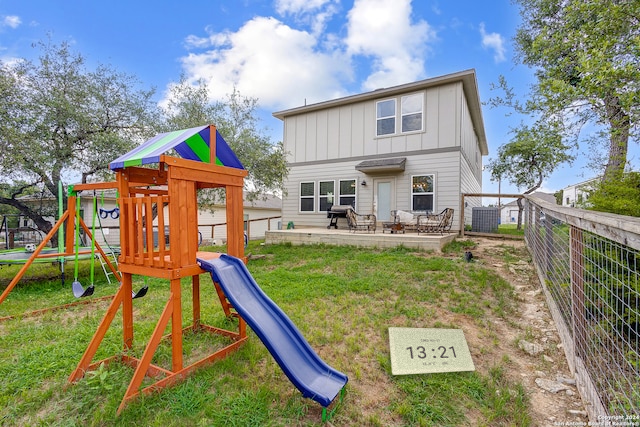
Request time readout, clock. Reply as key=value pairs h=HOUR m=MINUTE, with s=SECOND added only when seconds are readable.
h=13 m=21
